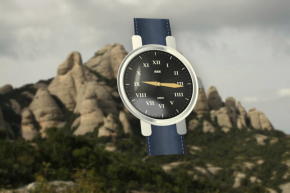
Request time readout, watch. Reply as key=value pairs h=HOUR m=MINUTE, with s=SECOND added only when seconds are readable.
h=9 m=16
